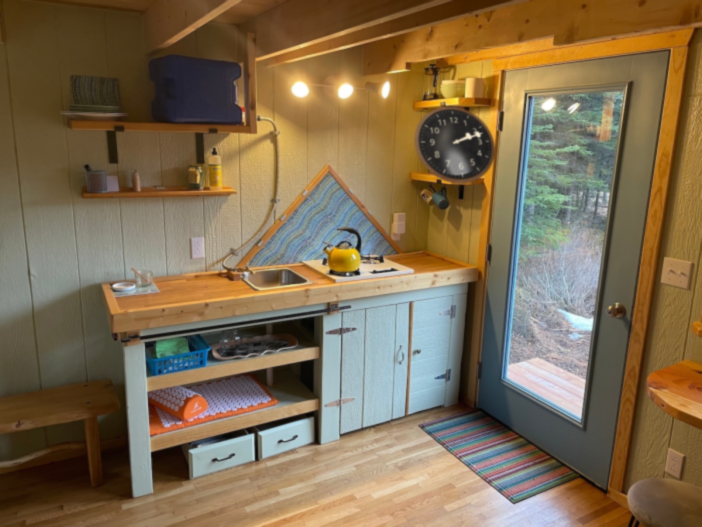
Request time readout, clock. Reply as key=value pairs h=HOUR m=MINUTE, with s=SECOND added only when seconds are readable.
h=2 m=12
